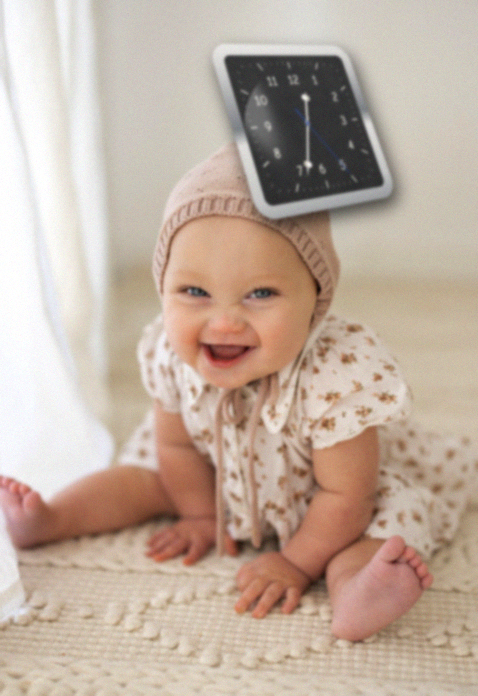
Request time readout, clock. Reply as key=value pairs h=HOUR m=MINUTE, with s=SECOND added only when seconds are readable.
h=12 m=33 s=25
